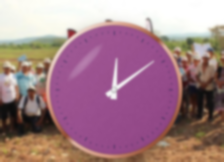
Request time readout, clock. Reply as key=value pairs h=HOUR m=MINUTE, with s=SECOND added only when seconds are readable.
h=12 m=9
